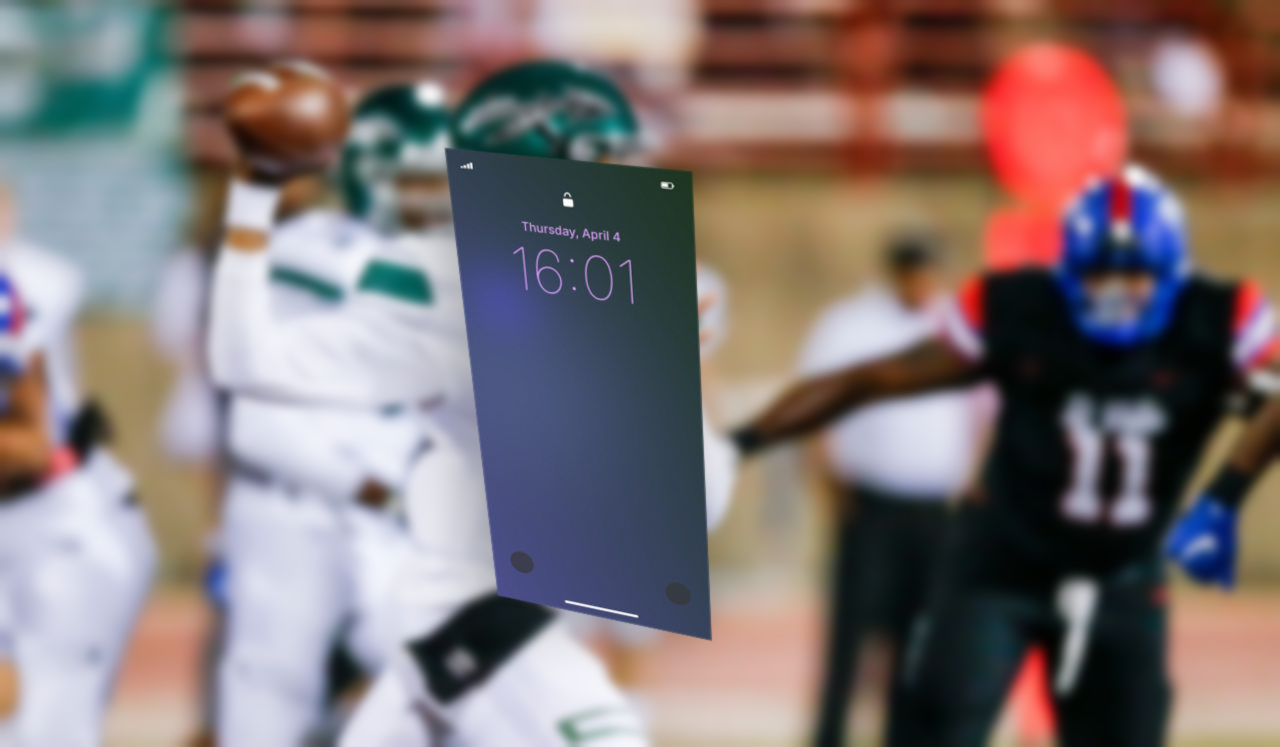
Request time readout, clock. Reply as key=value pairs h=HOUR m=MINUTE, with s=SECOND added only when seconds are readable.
h=16 m=1
